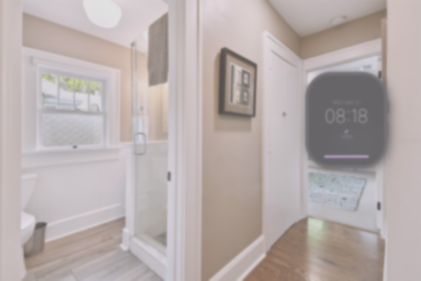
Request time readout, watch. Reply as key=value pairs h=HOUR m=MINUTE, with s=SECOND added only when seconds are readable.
h=8 m=18
